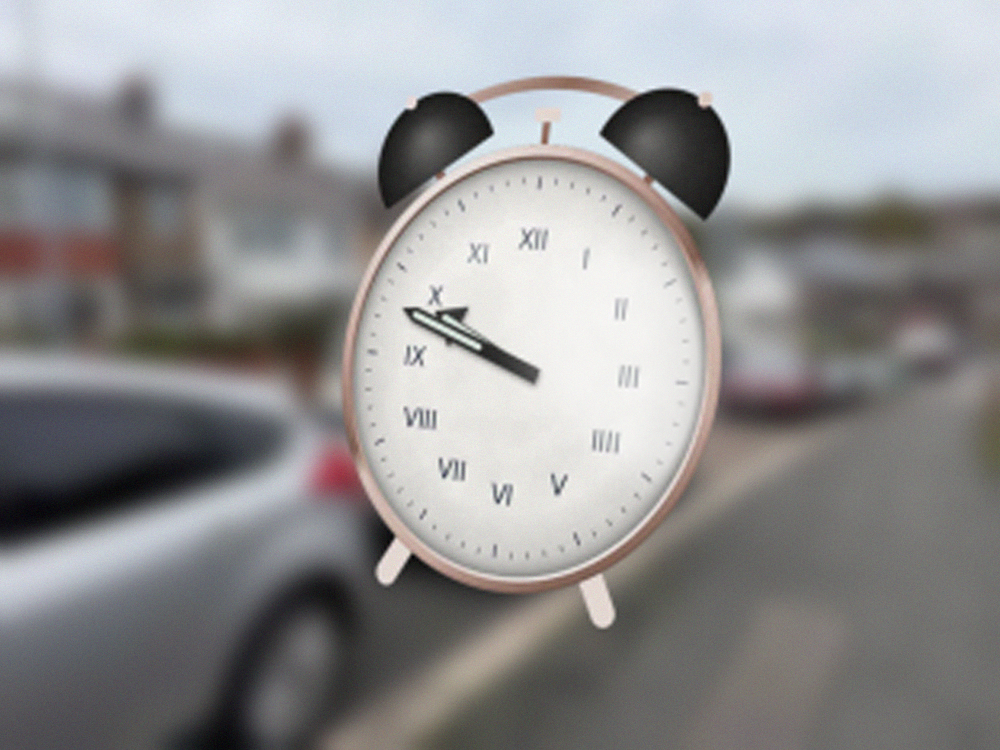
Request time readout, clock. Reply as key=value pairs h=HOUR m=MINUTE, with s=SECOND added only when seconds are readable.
h=9 m=48
